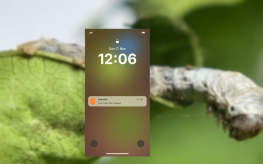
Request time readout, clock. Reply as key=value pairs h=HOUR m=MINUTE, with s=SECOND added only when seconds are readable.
h=12 m=6
